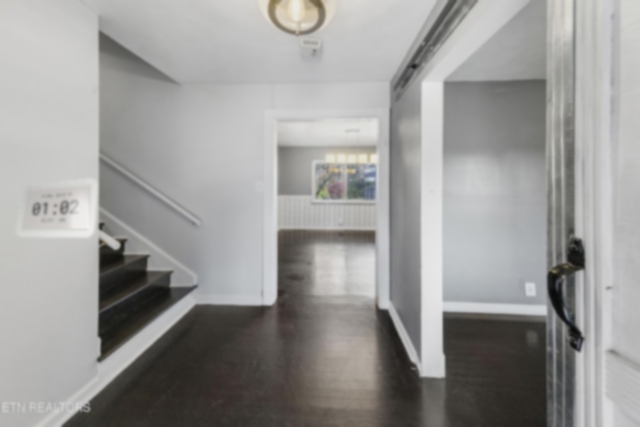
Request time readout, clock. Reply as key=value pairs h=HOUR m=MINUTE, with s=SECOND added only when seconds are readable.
h=1 m=2
